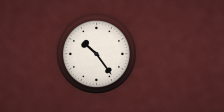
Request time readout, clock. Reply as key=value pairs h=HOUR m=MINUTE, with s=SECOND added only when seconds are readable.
h=10 m=24
